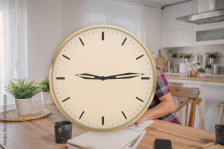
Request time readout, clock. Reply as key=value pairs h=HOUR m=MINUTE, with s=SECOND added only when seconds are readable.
h=9 m=14
